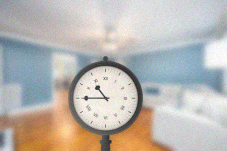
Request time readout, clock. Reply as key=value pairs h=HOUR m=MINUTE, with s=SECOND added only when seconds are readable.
h=10 m=45
